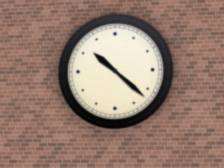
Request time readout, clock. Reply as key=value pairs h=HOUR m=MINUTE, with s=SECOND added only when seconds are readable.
h=10 m=22
